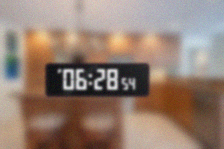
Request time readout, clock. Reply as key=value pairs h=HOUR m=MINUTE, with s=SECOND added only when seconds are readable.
h=6 m=28
